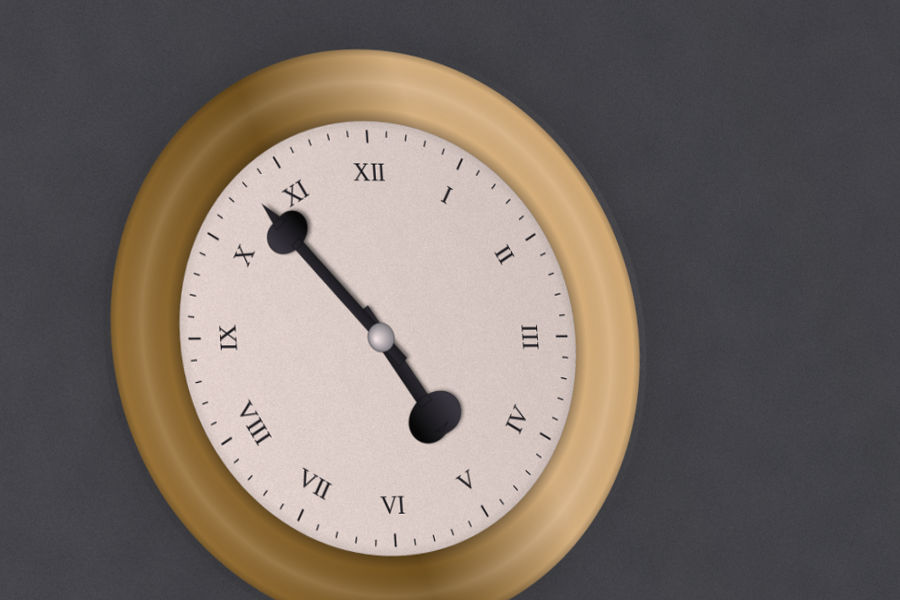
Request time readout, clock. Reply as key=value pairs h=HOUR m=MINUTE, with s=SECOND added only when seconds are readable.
h=4 m=53
